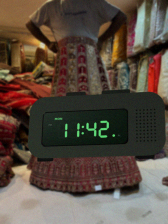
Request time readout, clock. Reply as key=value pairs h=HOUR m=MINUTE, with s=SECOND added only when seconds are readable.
h=11 m=42
